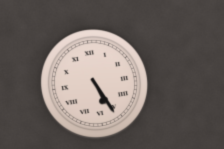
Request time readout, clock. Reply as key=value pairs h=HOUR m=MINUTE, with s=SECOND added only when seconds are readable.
h=5 m=26
